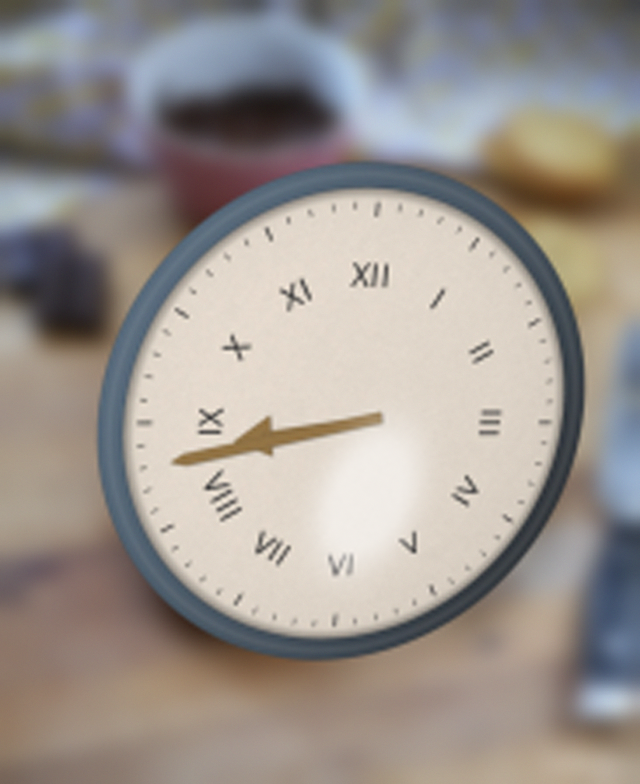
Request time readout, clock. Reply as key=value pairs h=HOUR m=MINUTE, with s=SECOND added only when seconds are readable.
h=8 m=43
